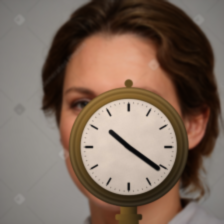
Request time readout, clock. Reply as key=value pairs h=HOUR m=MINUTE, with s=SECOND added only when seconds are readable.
h=10 m=21
